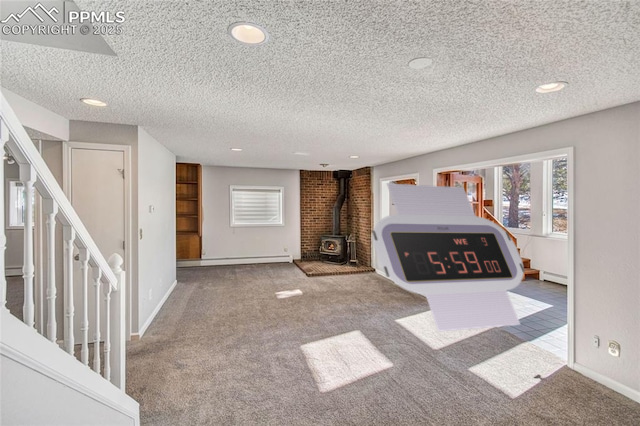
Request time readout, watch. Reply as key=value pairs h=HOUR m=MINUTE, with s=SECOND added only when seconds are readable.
h=5 m=59 s=0
